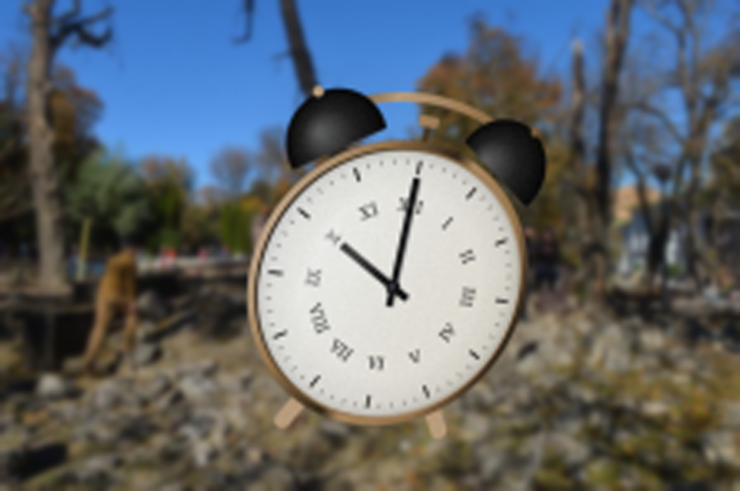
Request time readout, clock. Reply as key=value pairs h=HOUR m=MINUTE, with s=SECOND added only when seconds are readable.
h=10 m=0
